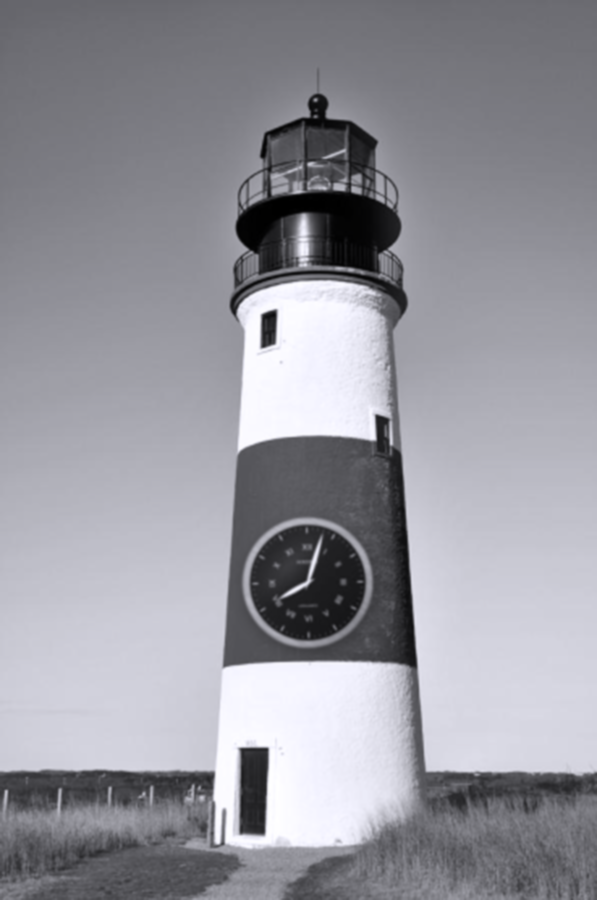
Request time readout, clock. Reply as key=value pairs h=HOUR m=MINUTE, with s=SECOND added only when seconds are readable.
h=8 m=3
